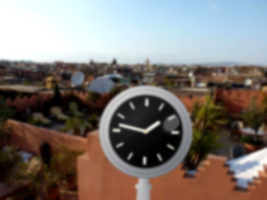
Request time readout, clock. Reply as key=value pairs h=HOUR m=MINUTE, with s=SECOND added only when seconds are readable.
h=1 m=47
